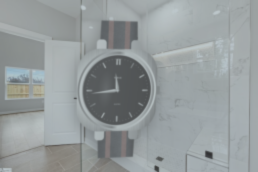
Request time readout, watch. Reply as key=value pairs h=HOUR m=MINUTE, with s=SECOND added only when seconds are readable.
h=11 m=44
